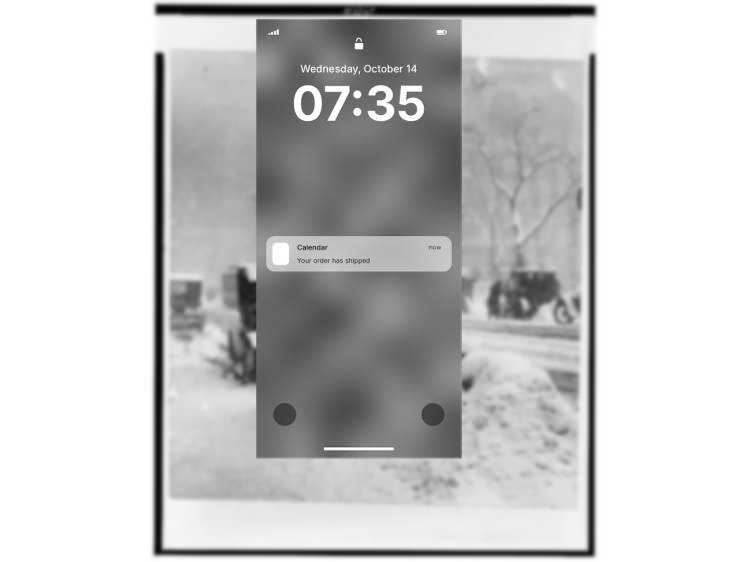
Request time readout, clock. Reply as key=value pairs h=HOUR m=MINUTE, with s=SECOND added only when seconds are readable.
h=7 m=35
